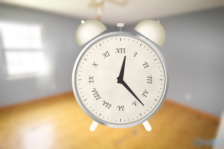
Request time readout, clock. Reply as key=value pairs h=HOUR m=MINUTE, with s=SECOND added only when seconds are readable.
h=12 m=23
